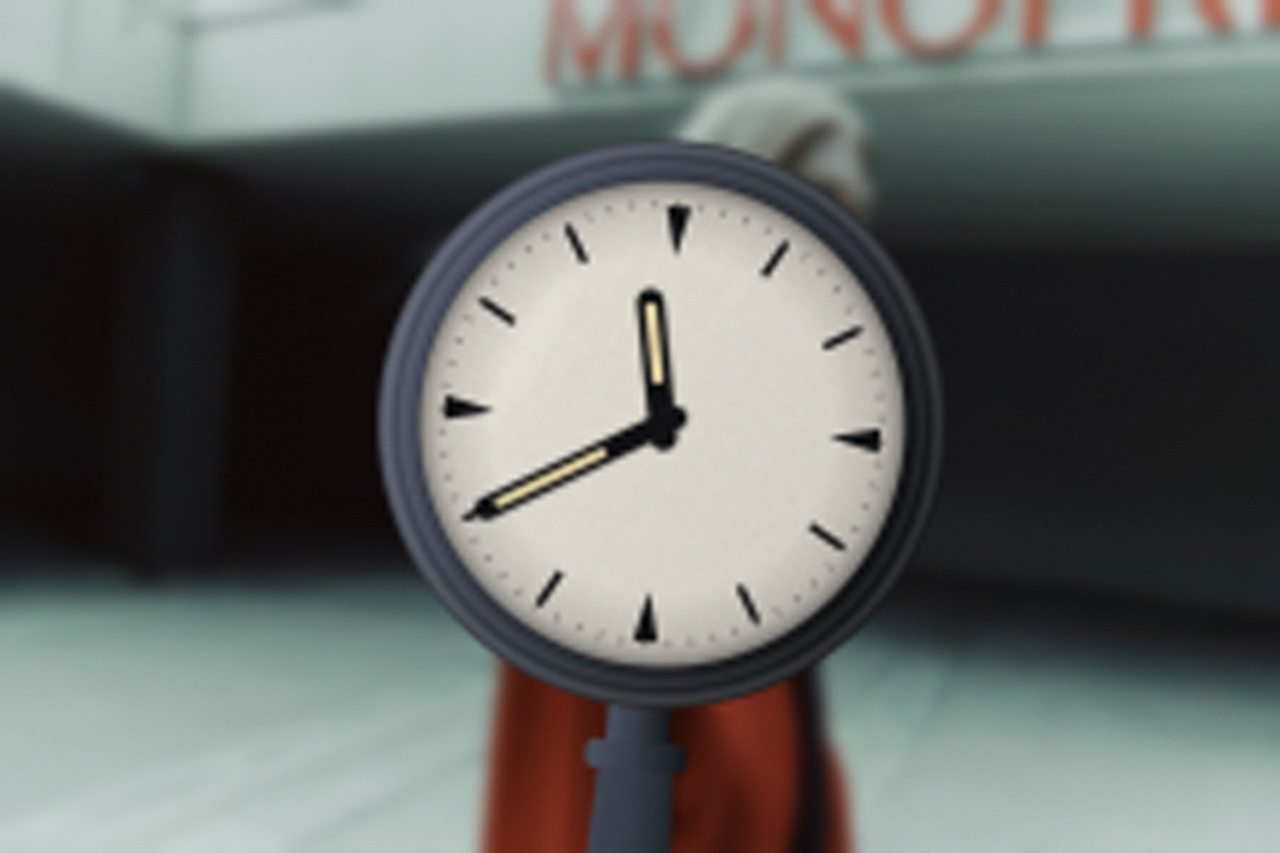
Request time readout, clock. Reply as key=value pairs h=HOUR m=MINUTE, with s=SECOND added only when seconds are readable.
h=11 m=40
